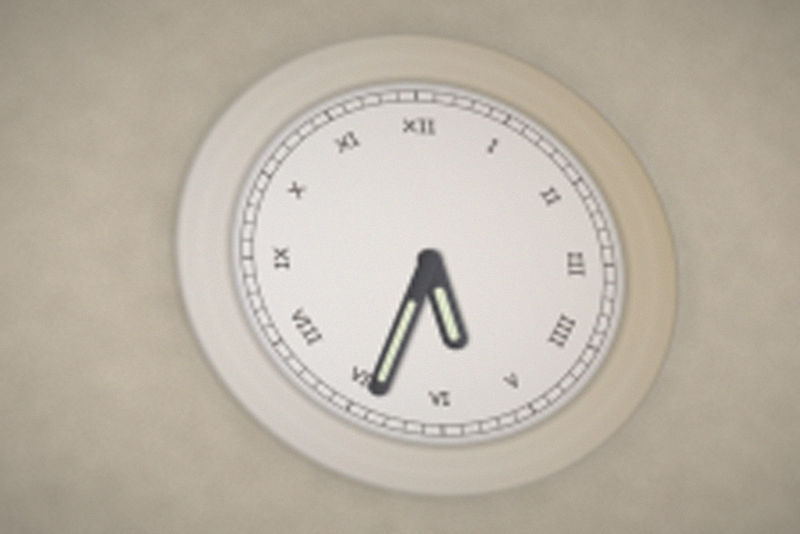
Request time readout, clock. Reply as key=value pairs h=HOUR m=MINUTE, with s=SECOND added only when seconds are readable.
h=5 m=34
